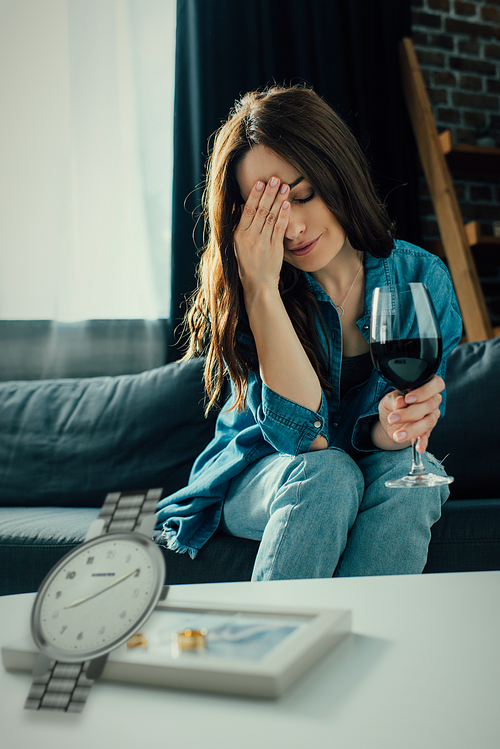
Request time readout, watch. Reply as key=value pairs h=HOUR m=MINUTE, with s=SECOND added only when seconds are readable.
h=8 m=9
